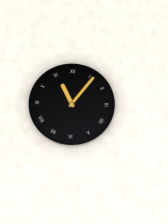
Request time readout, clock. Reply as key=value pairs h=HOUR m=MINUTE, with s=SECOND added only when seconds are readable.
h=11 m=6
